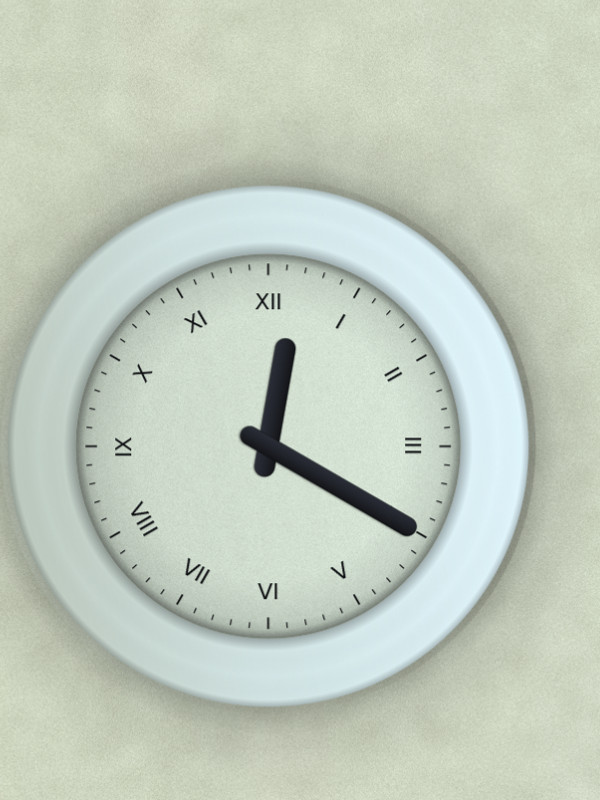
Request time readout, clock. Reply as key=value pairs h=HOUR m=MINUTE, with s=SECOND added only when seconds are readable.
h=12 m=20
